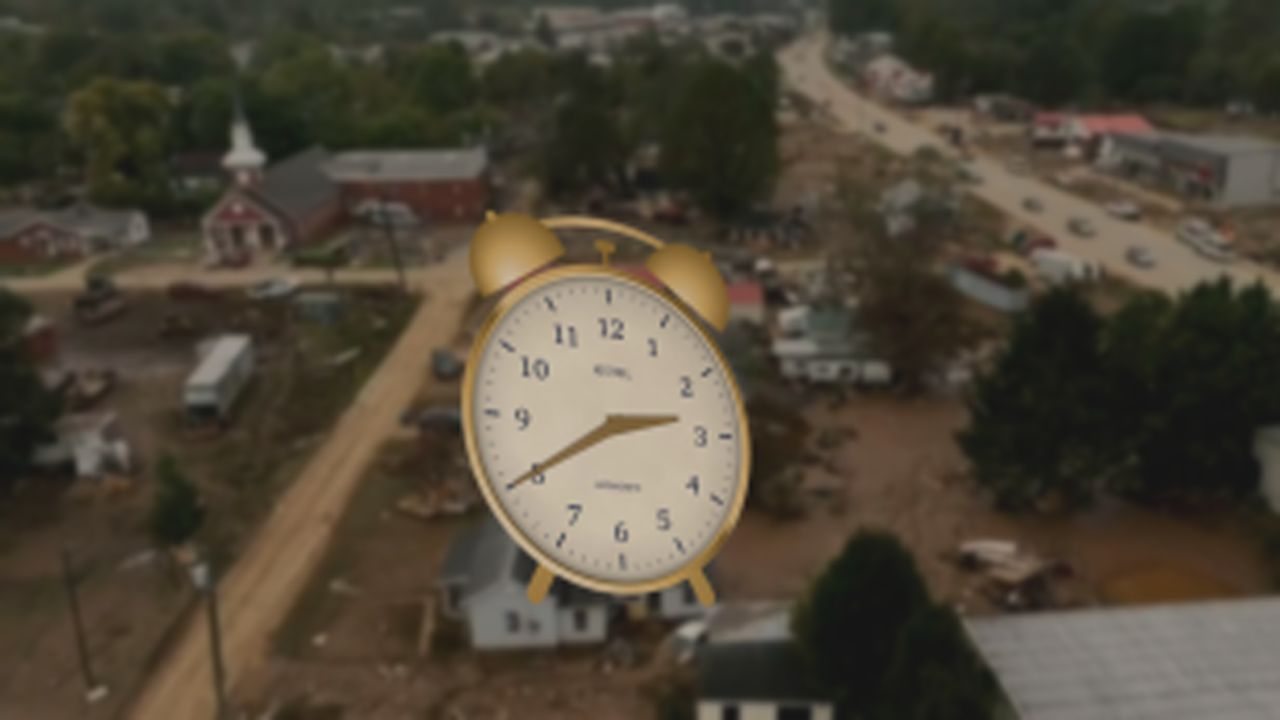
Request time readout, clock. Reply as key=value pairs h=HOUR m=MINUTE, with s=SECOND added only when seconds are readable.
h=2 m=40
